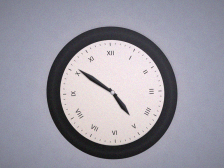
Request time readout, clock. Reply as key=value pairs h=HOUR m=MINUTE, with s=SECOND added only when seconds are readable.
h=4 m=51
